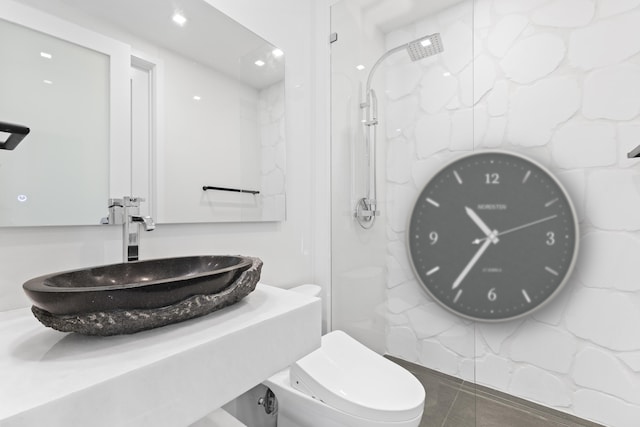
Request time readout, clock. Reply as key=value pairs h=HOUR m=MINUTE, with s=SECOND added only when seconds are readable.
h=10 m=36 s=12
